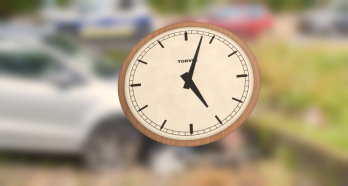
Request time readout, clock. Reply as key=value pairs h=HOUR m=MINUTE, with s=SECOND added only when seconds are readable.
h=5 m=3
